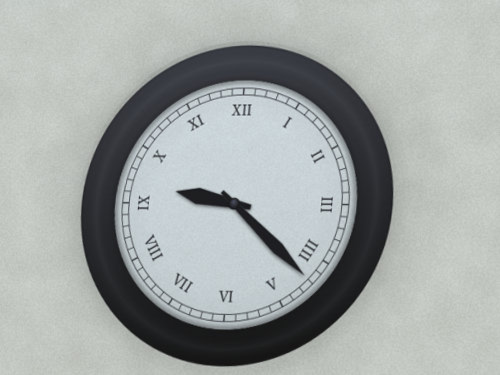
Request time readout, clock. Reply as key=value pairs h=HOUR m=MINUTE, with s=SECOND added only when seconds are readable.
h=9 m=22
